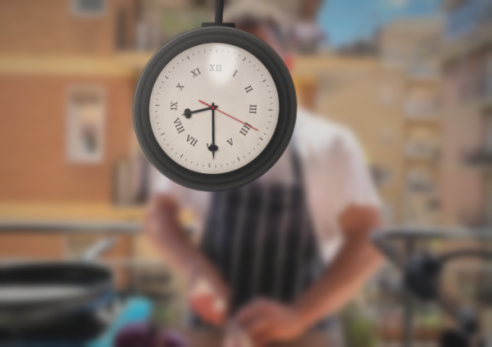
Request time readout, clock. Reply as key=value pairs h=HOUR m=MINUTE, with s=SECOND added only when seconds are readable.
h=8 m=29 s=19
